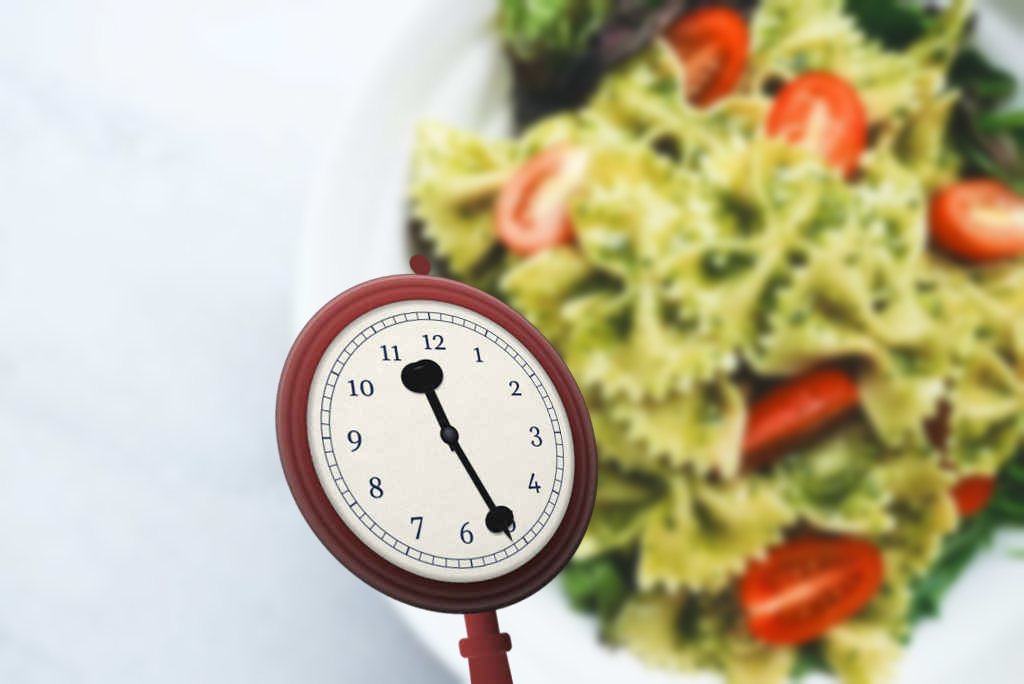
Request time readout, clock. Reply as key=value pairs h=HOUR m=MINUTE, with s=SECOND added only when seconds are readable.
h=11 m=26
